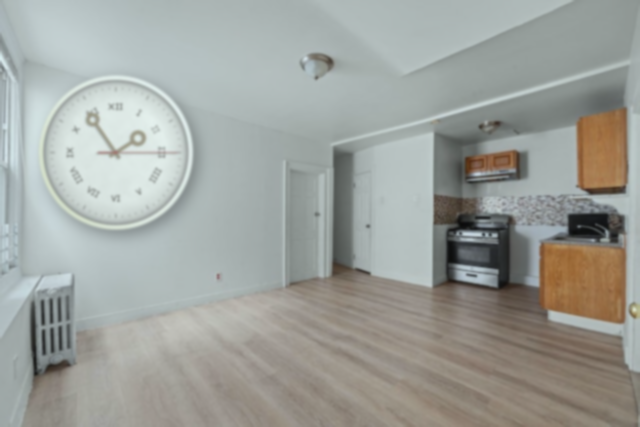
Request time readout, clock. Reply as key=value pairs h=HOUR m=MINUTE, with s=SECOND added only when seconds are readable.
h=1 m=54 s=15
